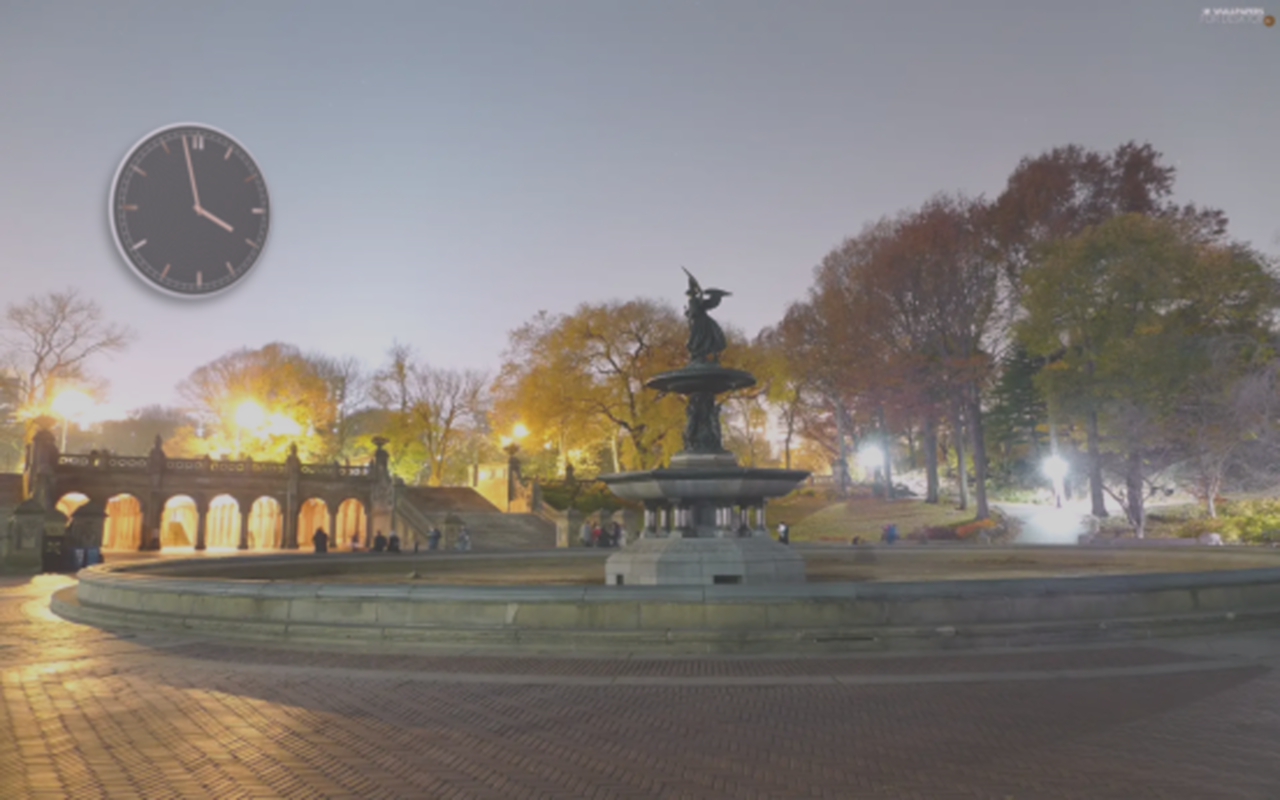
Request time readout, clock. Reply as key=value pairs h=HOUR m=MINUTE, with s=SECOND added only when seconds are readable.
h=3 m=58
